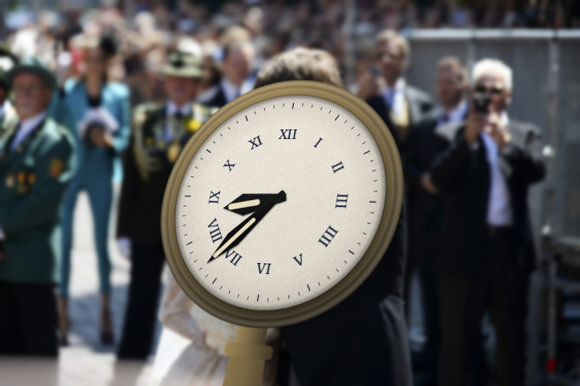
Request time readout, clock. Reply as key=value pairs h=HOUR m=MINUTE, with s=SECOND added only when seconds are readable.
h=8 m=37
